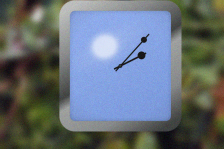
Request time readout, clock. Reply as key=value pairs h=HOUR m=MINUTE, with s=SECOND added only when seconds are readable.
h=2 m=7
